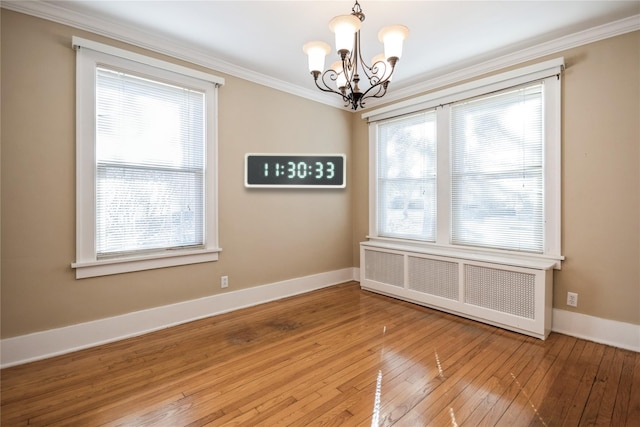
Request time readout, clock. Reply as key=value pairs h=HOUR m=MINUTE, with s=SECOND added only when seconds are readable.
h=11 m=30 s=33
